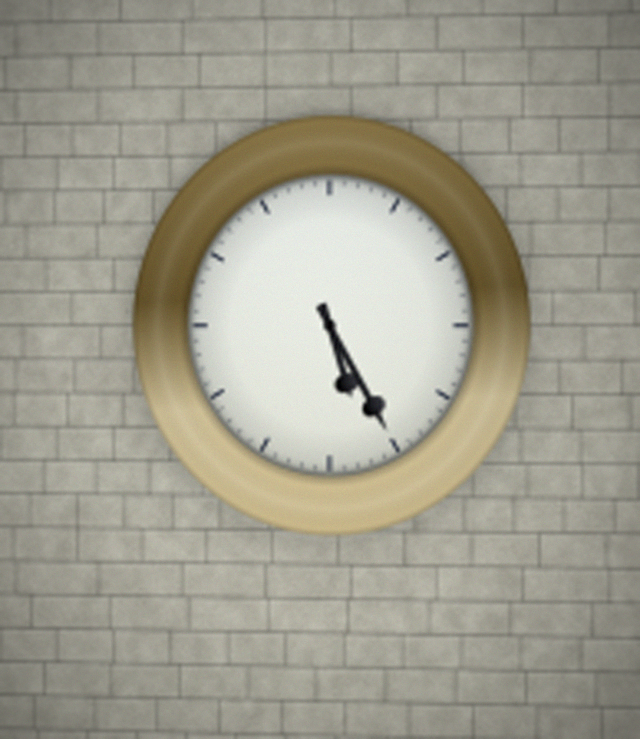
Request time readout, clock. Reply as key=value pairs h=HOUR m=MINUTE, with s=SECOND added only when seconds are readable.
h=5 m=25
